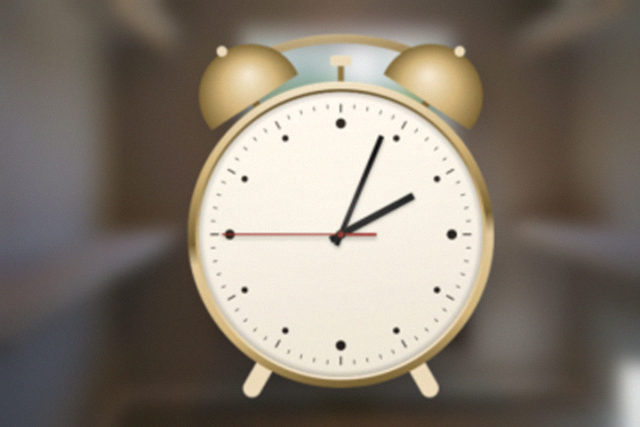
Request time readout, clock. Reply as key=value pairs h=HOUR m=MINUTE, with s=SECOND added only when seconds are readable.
h=2 m=3 s=45
